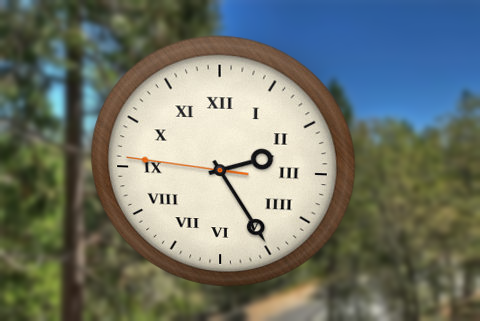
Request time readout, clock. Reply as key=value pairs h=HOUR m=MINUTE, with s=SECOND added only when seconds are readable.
h=2 m=24 s=46
